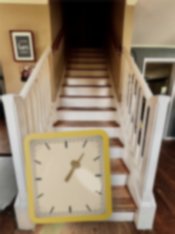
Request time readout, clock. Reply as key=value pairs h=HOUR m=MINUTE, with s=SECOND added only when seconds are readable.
h=1 m=6
